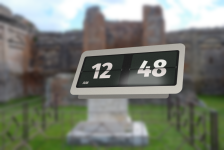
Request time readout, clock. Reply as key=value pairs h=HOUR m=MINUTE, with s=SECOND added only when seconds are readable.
h=12 m=48
